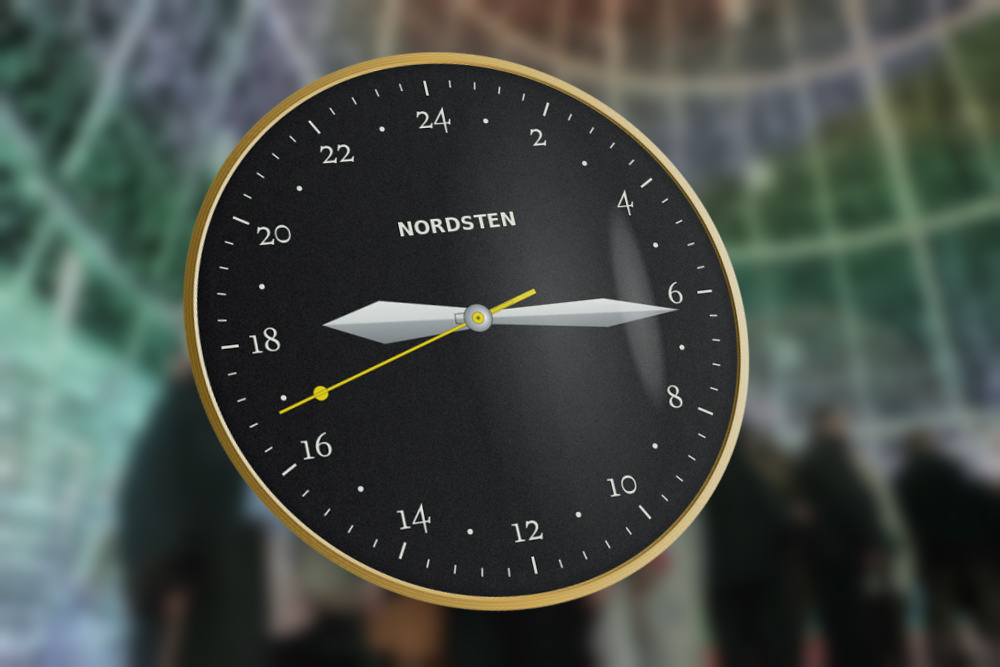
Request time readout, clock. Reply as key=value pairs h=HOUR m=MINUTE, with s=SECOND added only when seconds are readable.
h=18 m=15 s=42
